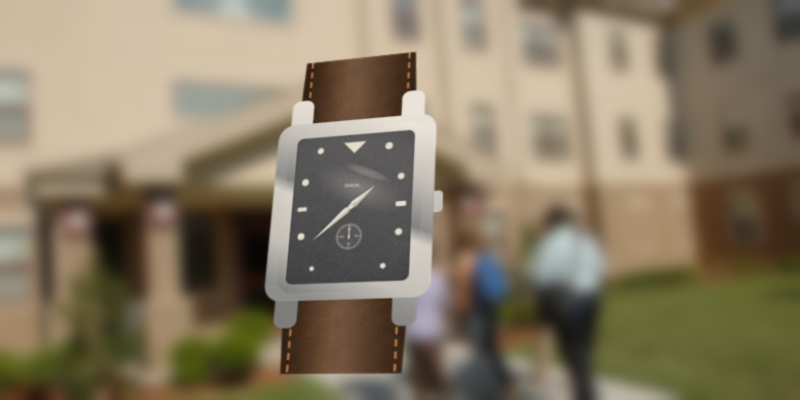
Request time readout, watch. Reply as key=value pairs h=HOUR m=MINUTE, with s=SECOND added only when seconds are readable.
h=1 m=38
